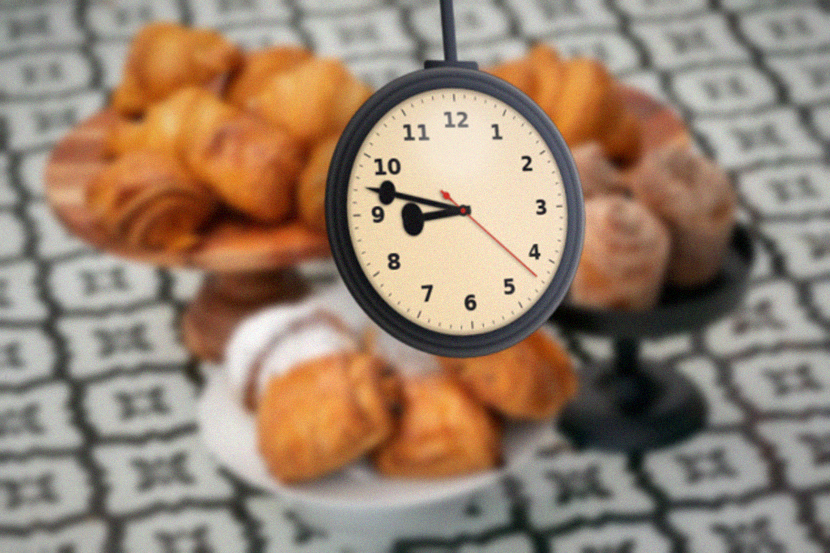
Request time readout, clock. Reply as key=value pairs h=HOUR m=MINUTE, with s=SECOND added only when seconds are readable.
h=8 m=47 s=22
